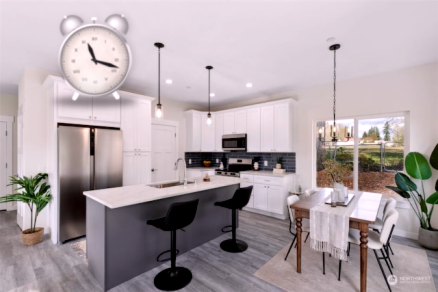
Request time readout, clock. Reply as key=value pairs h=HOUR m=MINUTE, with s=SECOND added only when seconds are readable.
h=11 m=18
